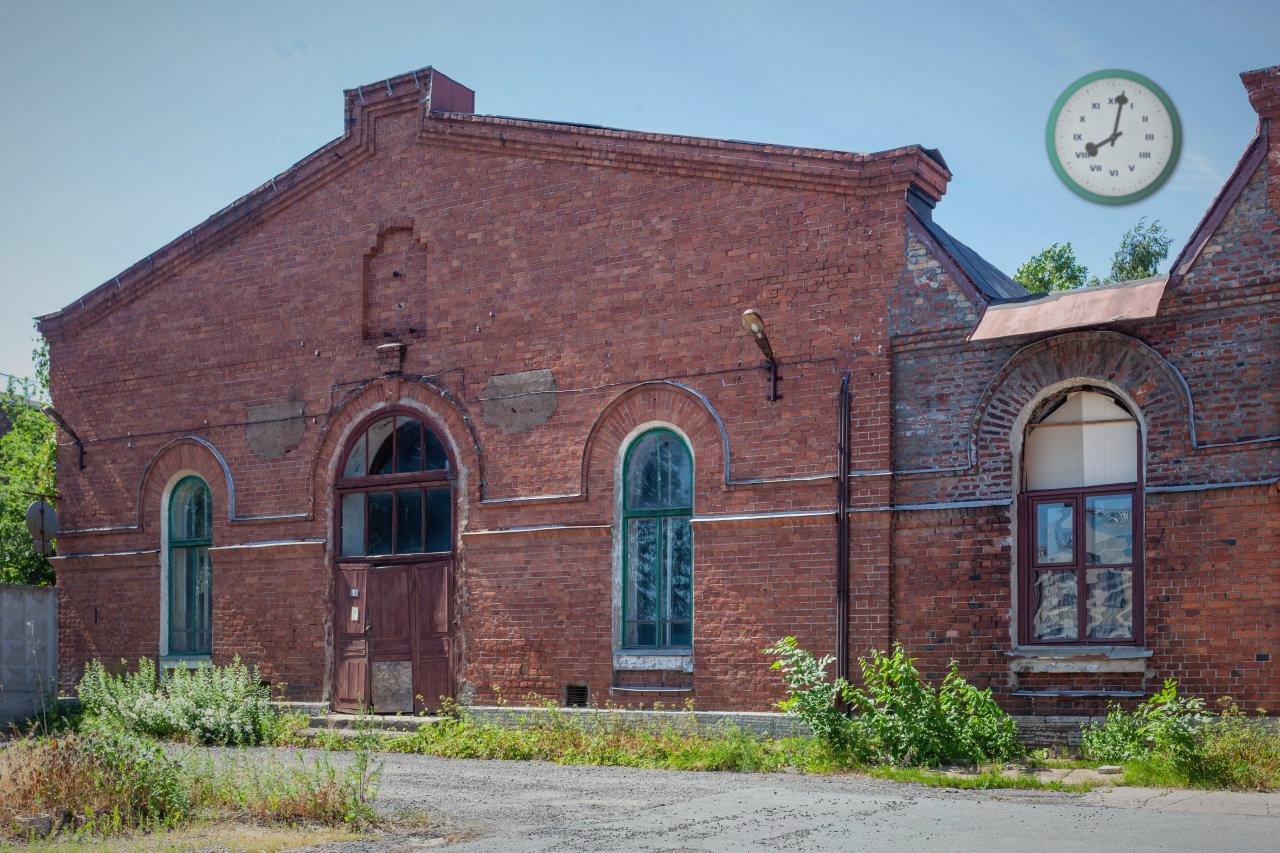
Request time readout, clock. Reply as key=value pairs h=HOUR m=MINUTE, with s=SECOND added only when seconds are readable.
h=8 m=2
